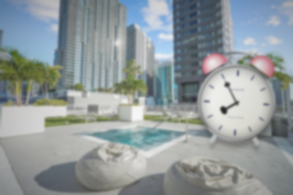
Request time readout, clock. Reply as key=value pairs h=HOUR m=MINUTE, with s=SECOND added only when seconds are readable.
h=7 m=55
